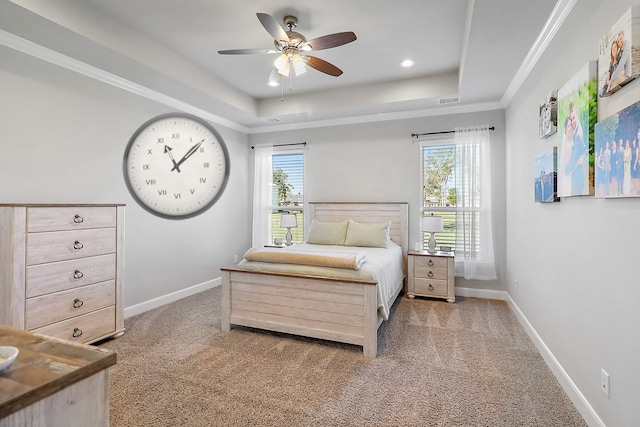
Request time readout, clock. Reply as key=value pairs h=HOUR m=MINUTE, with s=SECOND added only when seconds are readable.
h=11 m=8
